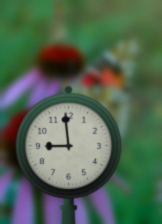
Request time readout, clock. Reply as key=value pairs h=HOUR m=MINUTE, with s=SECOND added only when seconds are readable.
h=8 m=59
